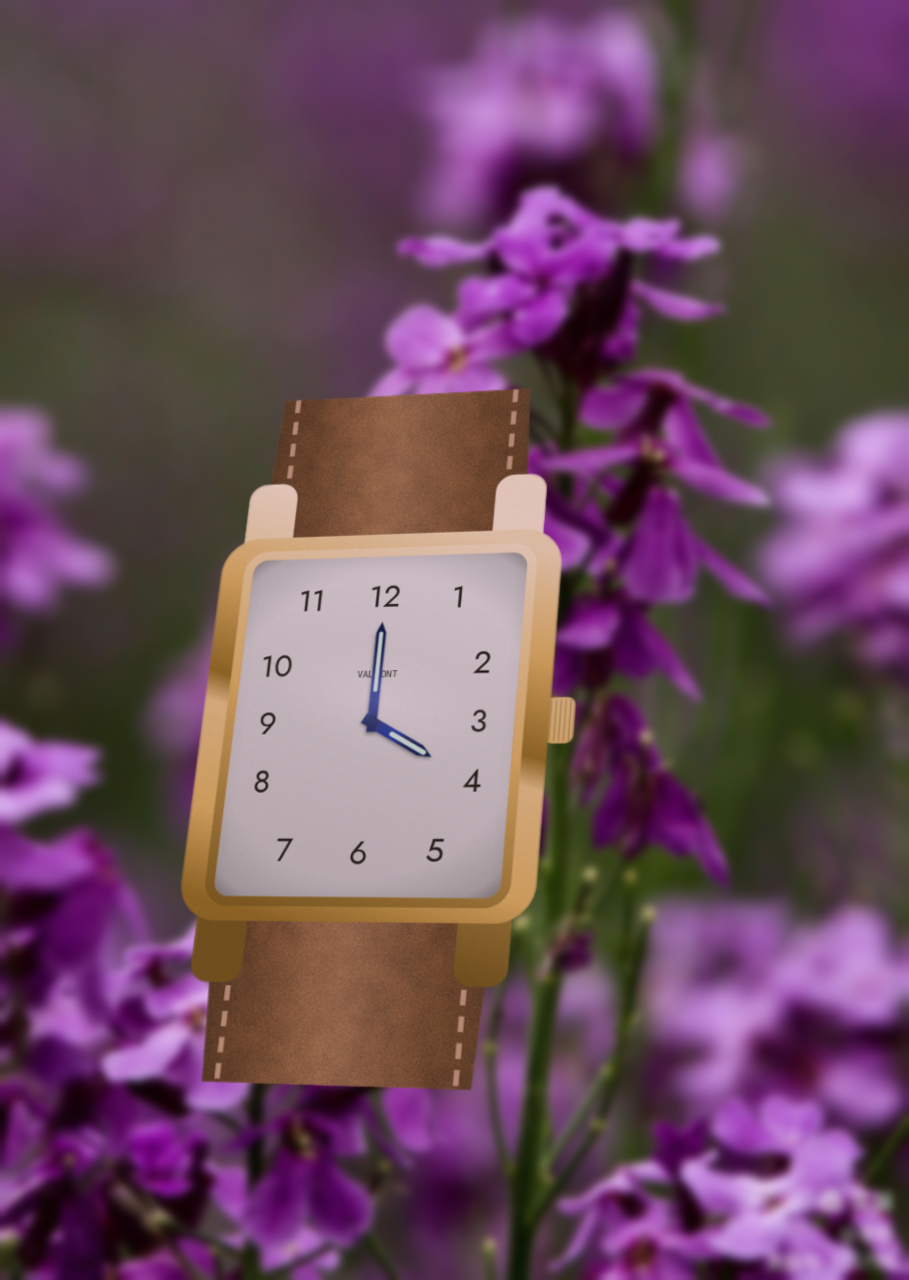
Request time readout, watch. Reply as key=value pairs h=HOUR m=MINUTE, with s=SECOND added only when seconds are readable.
h=4 m=0
